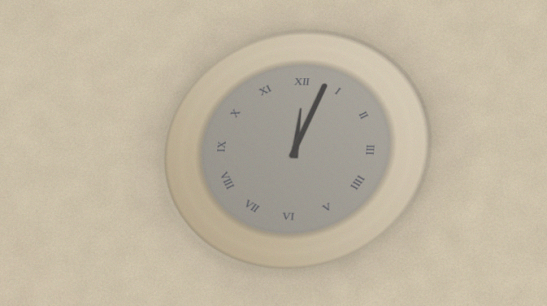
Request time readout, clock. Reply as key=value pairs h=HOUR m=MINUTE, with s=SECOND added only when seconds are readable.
h=12 m=3
